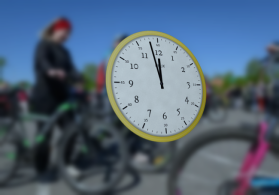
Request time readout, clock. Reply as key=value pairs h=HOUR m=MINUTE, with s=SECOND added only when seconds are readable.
h=11 m=58
